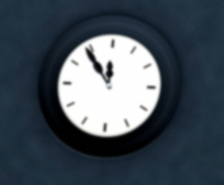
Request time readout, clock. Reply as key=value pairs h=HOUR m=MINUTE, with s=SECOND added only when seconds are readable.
h=11 m=54
